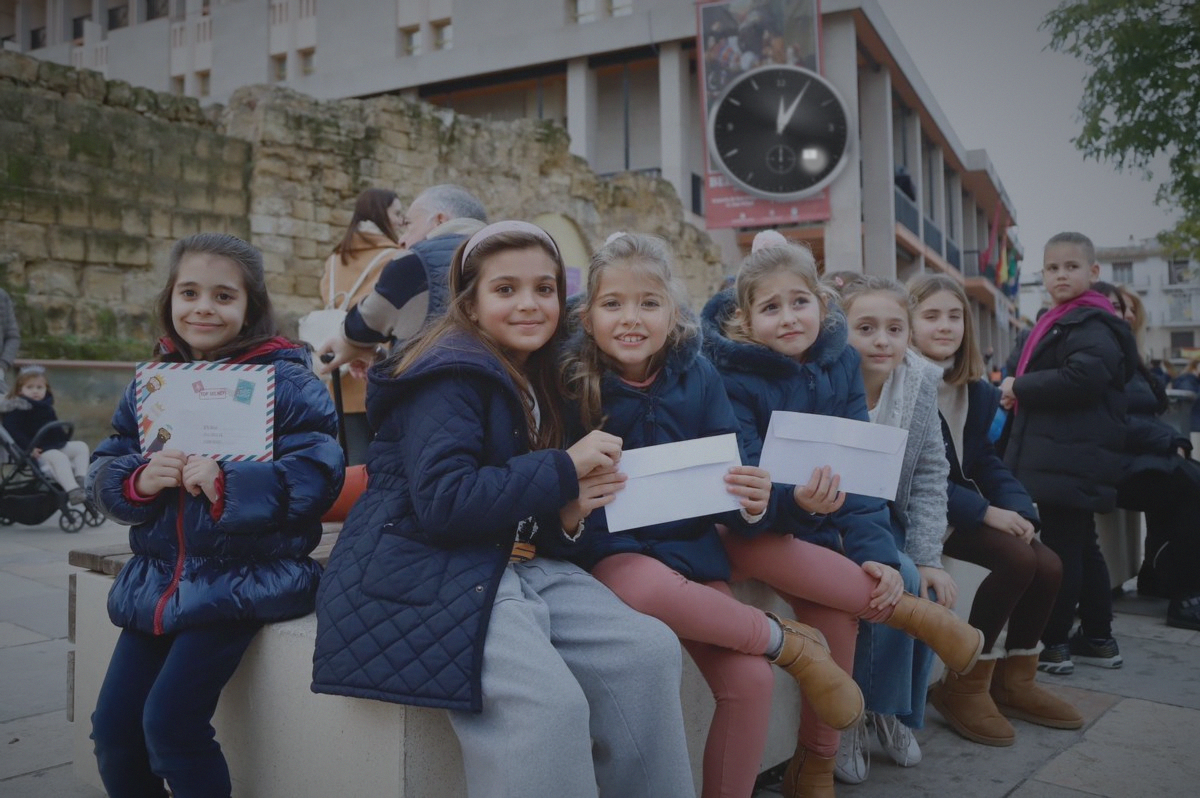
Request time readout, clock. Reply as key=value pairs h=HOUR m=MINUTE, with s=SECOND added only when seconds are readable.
h=12 m=5
